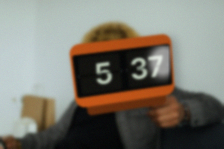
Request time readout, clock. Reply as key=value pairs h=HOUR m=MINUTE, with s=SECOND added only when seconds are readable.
h=5 m=37
